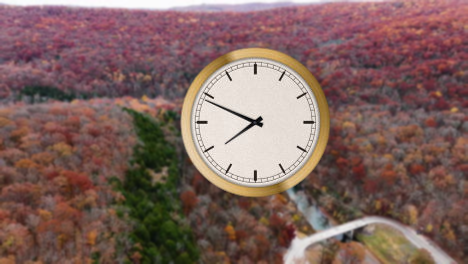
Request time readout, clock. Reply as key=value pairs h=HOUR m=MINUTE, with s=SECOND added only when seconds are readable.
h=7 m=49
